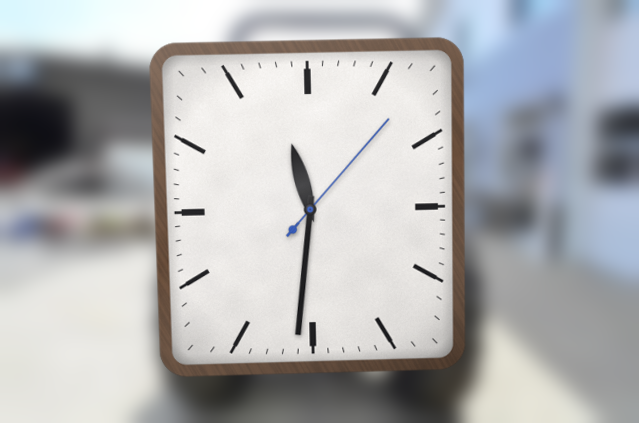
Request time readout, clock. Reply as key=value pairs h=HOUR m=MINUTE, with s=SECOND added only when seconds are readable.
h=11 m=31 s=7
